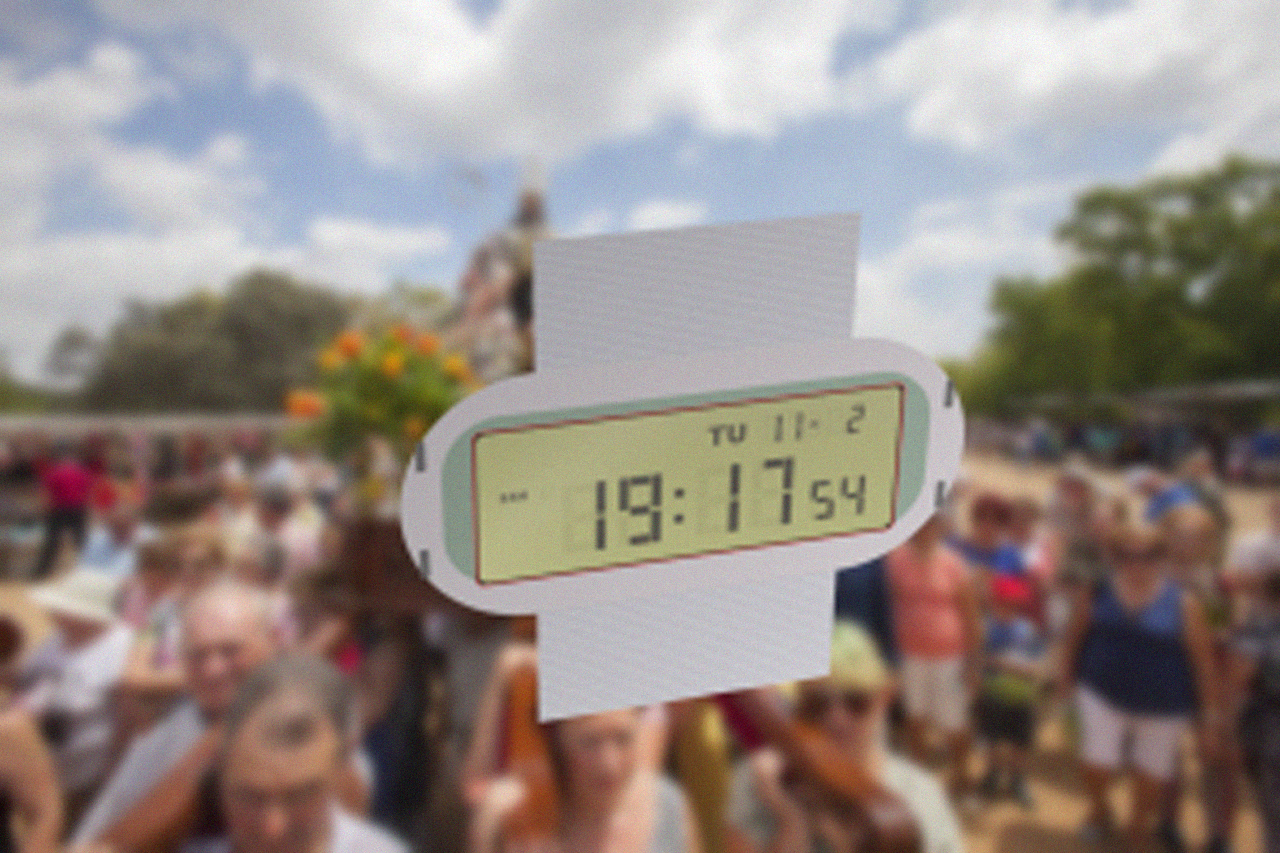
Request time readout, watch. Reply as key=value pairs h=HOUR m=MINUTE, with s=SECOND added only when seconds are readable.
h=19 m=17 s=54
